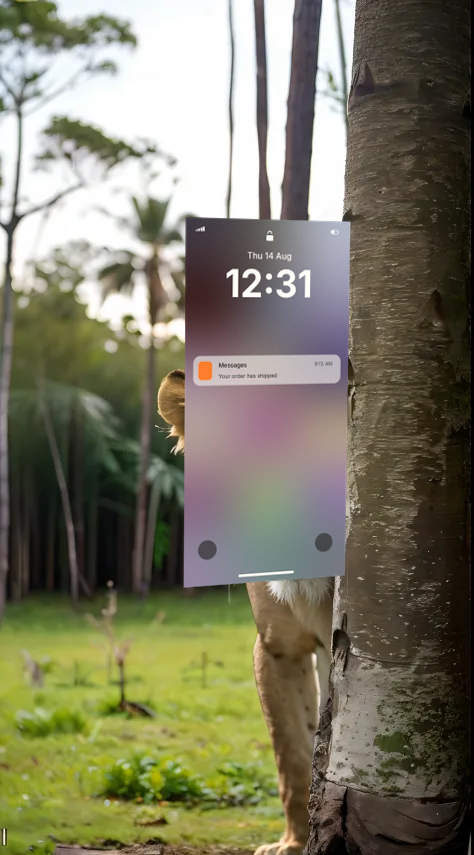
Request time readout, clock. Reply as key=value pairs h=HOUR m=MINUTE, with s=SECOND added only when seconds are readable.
h=12 m=31
